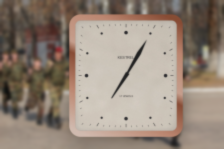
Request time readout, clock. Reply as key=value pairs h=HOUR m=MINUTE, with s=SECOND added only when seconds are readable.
h=7 m=5
